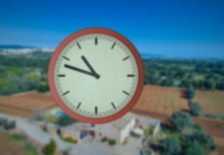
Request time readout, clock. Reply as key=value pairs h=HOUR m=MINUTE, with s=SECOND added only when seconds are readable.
h=10 m=48
